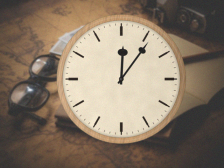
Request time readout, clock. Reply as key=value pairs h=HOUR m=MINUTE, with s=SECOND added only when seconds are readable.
h=12 m=6
